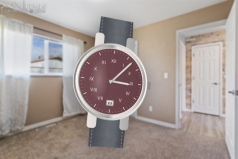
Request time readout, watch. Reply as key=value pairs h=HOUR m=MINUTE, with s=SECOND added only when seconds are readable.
h=3 m=7
